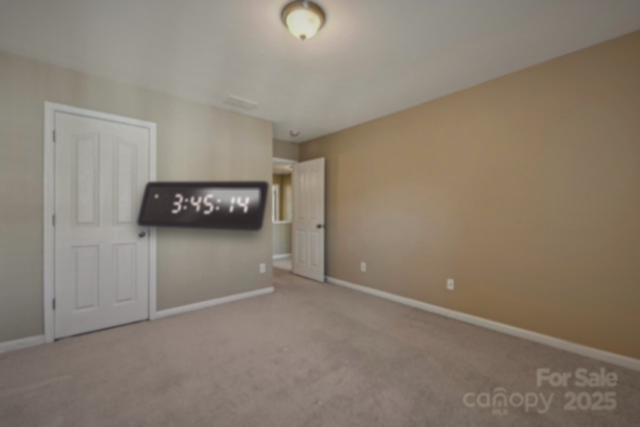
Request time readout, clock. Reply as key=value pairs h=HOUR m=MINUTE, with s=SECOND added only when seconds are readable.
h=3 m=45 s=14
